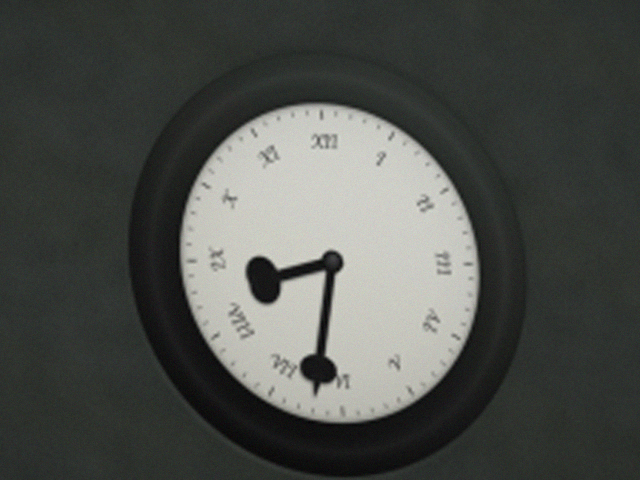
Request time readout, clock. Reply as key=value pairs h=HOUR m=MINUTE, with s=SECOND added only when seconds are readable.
h=8 m=32
